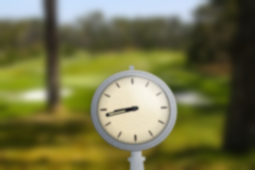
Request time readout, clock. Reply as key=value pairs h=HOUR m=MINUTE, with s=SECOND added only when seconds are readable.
h=8 m=43
